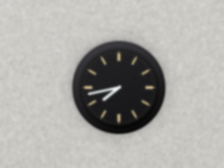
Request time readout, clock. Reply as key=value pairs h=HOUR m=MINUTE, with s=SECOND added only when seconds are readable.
h=7 m=43
